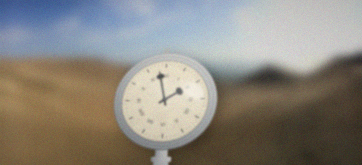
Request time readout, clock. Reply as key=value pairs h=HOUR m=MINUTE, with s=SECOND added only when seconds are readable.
h=1 m=58
